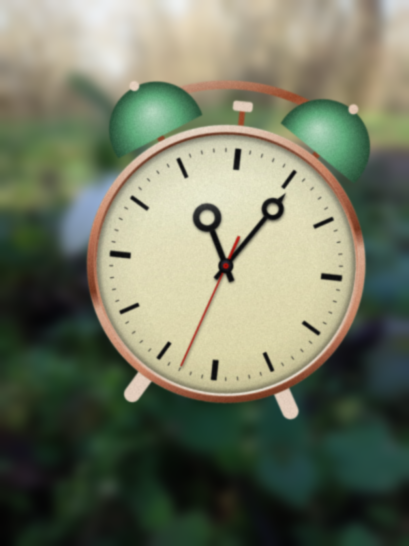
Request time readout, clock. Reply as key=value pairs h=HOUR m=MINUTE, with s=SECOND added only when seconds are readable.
h=11 m=5 s=33
